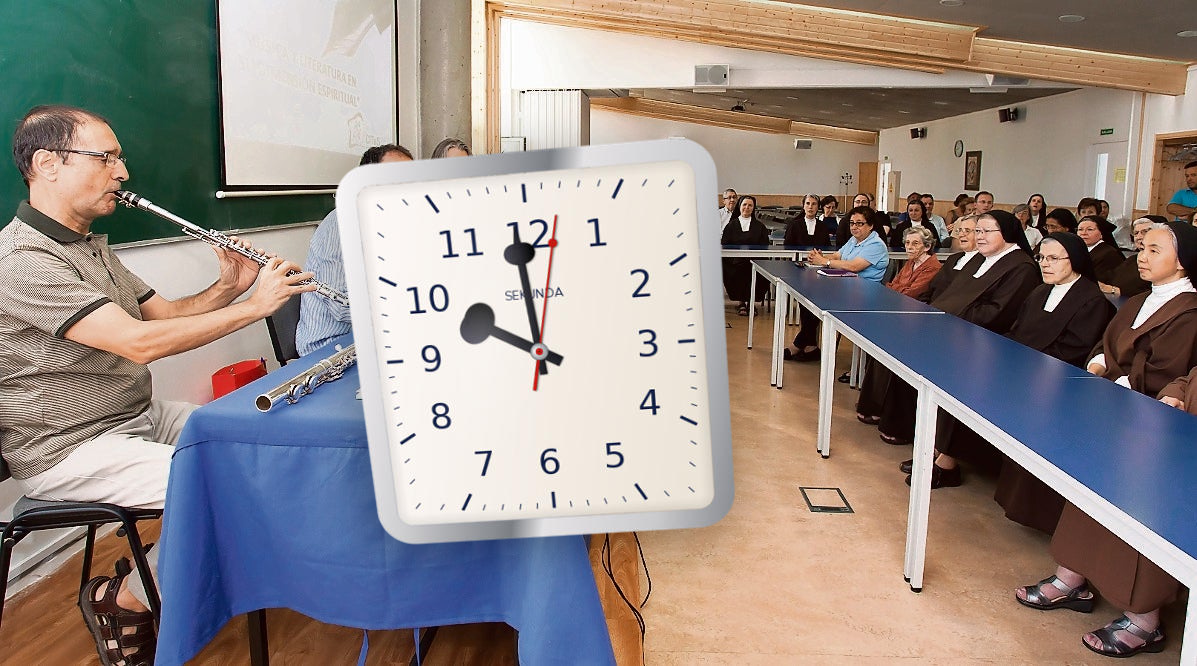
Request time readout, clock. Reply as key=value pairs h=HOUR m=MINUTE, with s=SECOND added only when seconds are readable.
h=9 m=59 s=2
